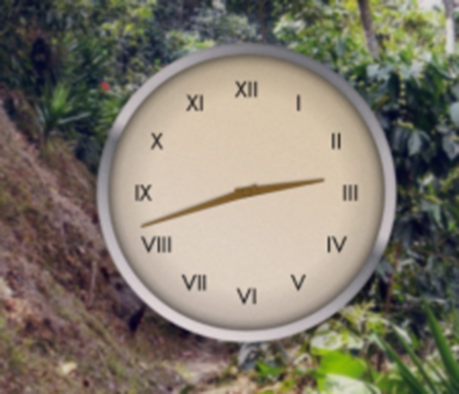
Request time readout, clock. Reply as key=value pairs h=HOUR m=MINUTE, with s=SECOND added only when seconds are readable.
h=2 m=42
